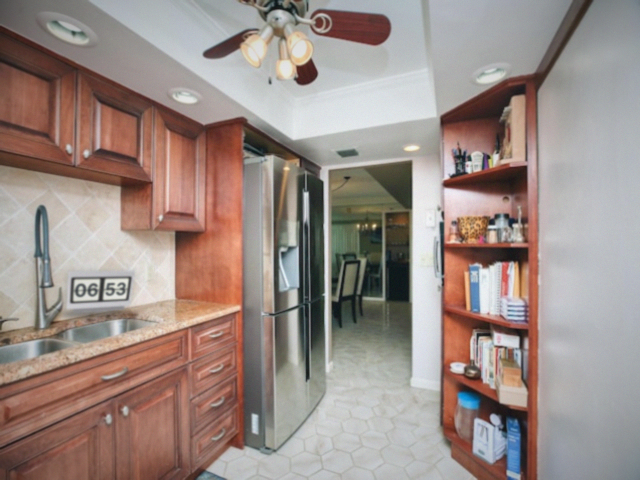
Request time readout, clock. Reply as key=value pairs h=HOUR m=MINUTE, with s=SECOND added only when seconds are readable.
h=6 m=53
